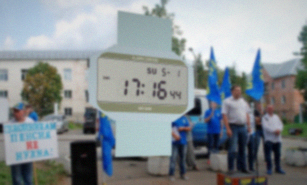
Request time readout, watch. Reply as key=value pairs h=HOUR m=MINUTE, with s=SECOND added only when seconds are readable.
h=17 m=16
